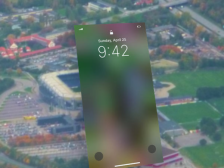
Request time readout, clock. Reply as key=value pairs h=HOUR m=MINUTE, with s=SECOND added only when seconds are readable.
h=9 m=42
